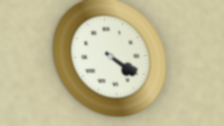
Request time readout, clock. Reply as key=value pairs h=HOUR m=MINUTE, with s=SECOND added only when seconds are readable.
h=4 m=21
